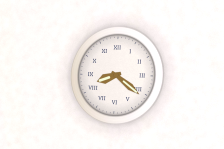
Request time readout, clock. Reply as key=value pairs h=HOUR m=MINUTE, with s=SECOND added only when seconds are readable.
h=8 m=21
